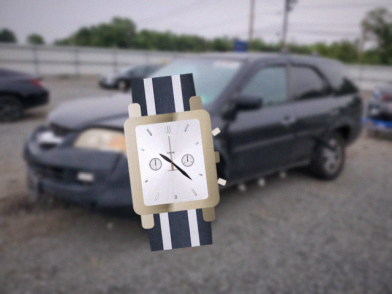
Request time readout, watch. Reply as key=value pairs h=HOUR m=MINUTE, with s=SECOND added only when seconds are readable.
h=10 m=23
